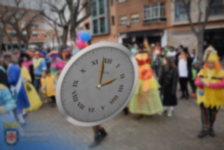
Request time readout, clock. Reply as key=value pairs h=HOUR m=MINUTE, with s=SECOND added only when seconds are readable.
h=1 m=58
